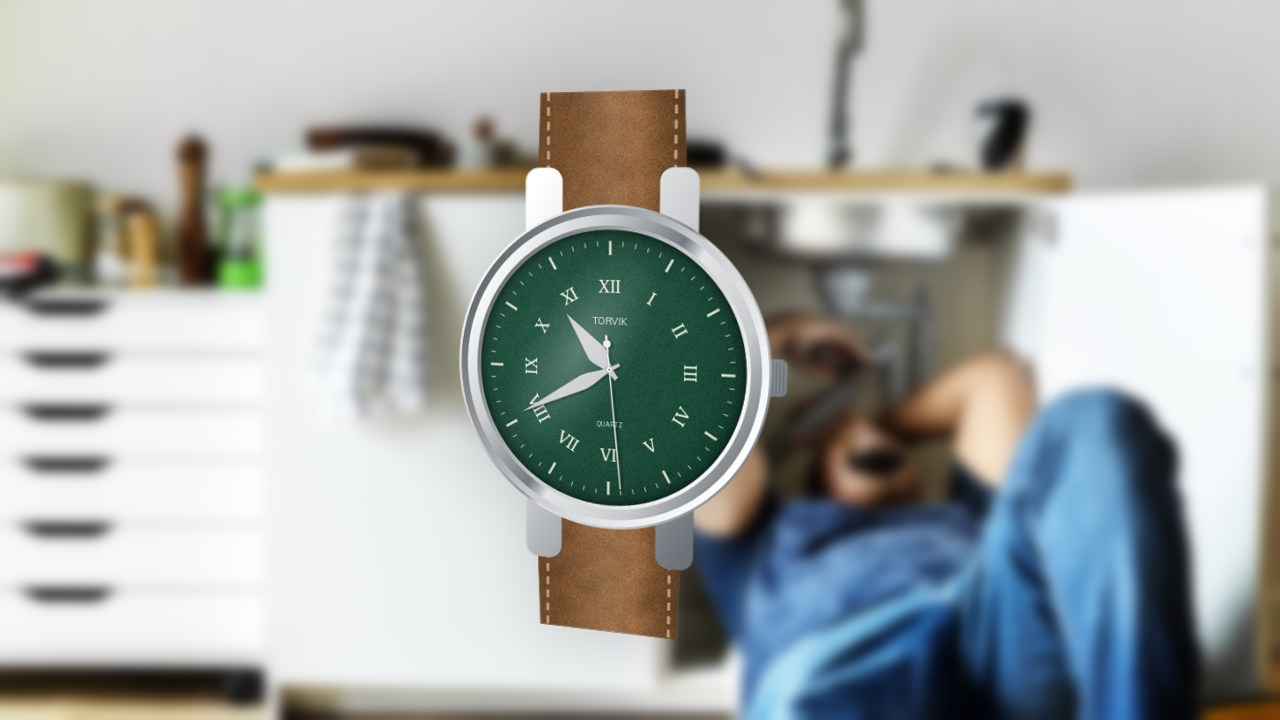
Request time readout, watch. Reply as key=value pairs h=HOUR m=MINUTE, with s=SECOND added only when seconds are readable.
h=10 m=40 s=29
